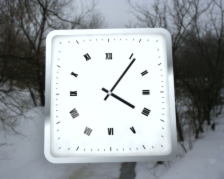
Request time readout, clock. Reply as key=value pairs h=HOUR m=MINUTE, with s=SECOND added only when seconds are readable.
h=4 m=6
